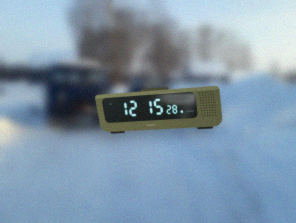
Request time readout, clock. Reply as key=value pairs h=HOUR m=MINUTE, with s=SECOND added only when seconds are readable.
h=12 m=15 s=28
